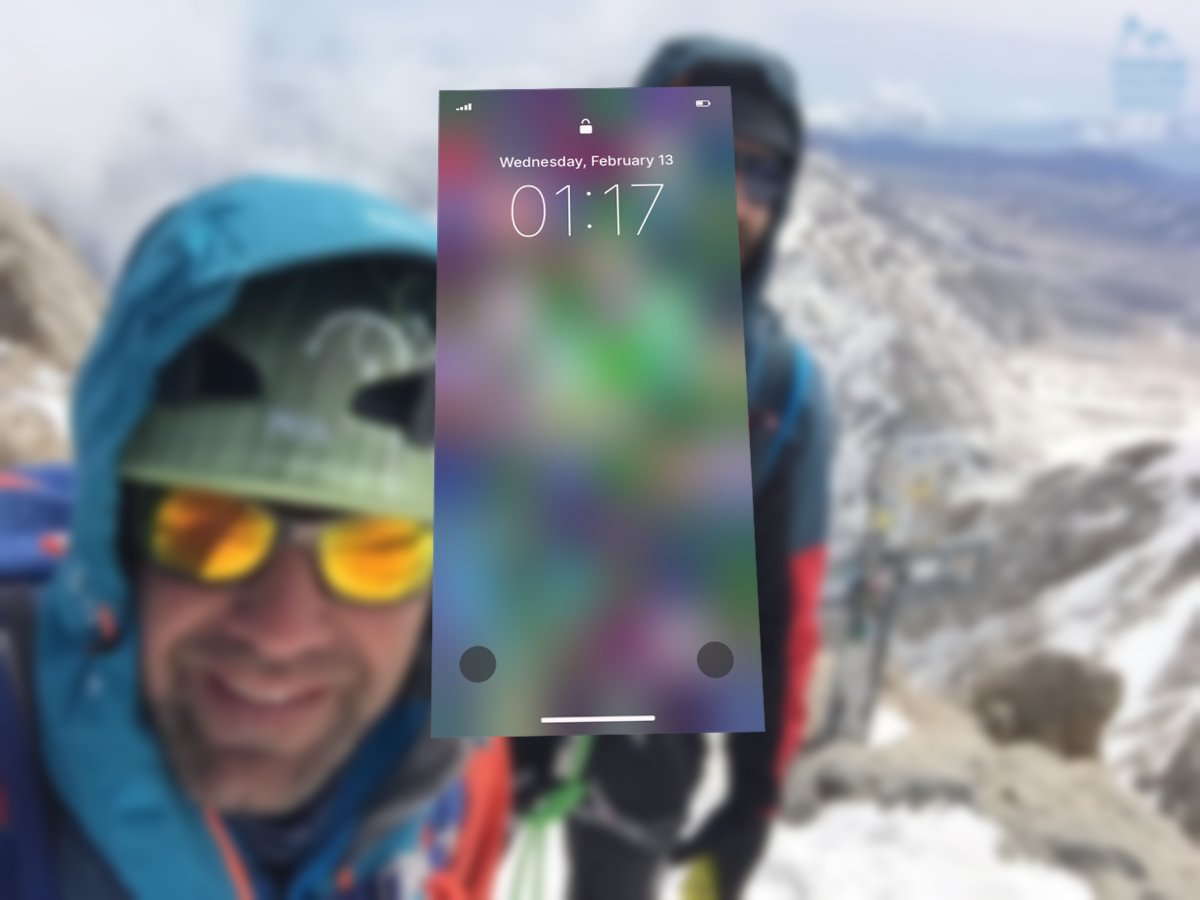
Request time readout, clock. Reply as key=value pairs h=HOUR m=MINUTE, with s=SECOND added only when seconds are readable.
h=1 m=17
